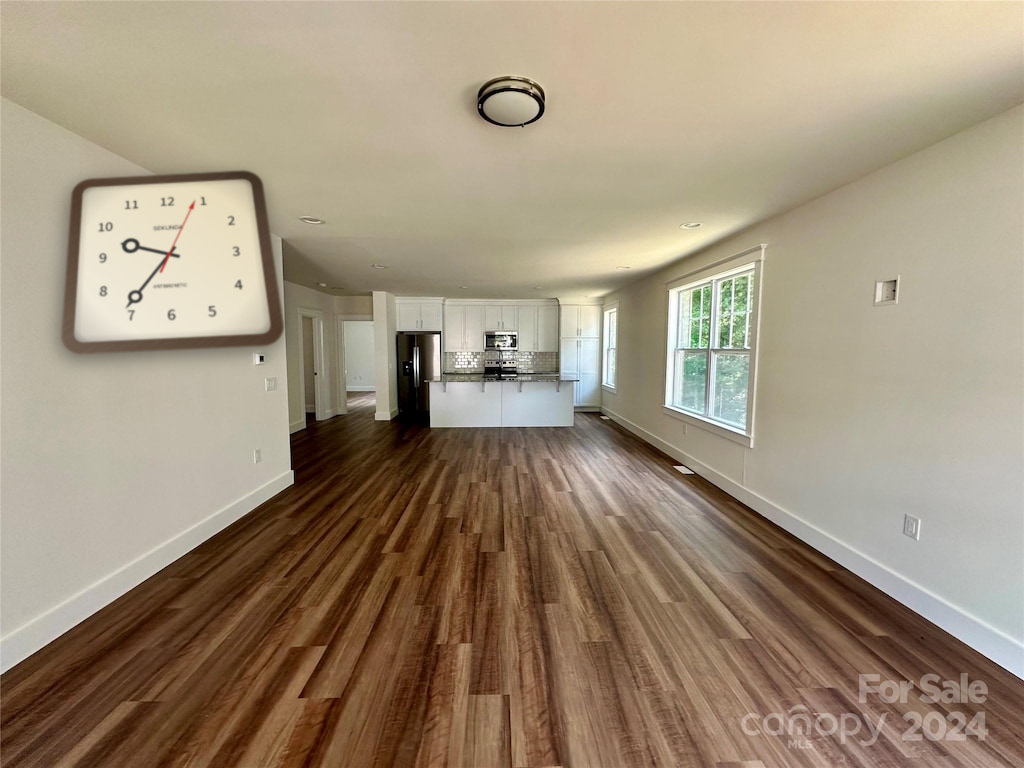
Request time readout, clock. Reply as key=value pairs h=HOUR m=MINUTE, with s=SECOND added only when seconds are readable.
h=9 m=36 s=4
